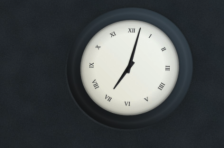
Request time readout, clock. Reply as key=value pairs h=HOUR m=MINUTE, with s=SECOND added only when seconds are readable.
h=7 m=2
